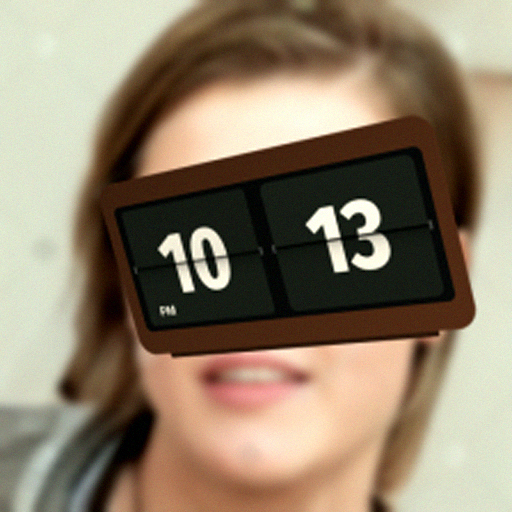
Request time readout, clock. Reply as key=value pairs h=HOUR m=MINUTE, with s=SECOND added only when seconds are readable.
h=10 m=13
